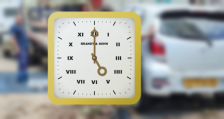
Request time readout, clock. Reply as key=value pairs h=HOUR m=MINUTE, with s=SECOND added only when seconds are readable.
h=5 m=0
